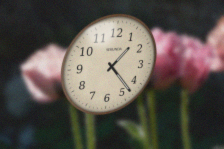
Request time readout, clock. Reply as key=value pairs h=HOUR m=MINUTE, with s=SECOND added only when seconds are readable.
h=1 m=23
